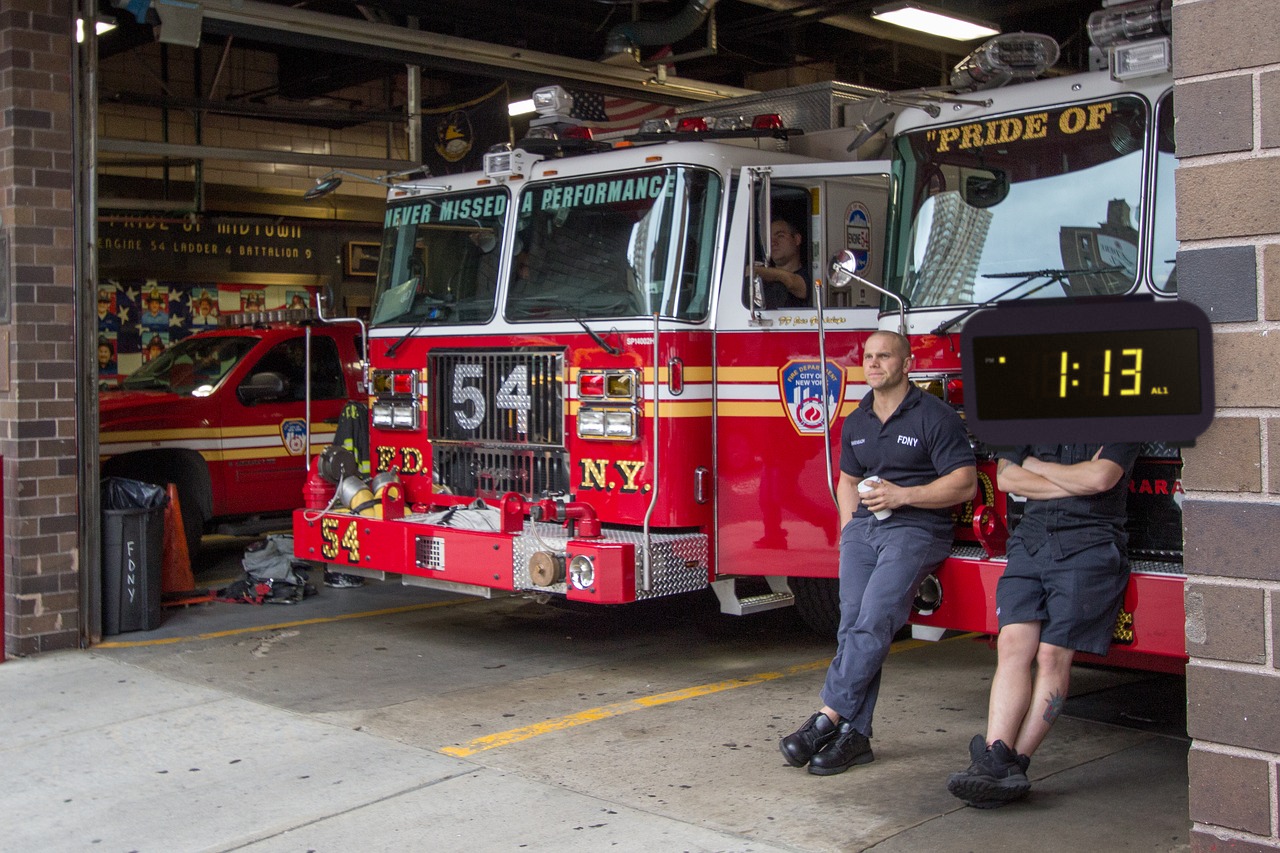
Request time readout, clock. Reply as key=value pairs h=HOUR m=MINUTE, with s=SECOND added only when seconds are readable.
h=1 m=13
